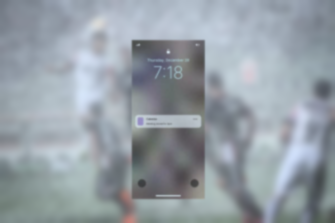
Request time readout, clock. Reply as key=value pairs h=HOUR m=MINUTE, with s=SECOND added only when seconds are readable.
h=7 m=18
